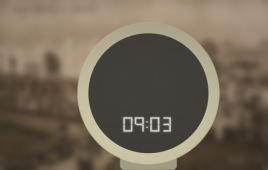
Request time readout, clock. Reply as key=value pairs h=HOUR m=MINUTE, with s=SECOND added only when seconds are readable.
h=9 m=3
